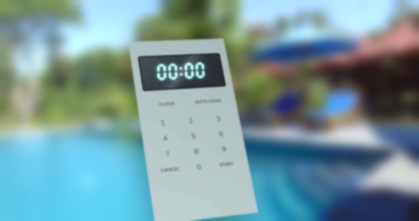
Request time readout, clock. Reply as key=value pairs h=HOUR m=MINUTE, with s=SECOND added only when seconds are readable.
h=0 m=0
